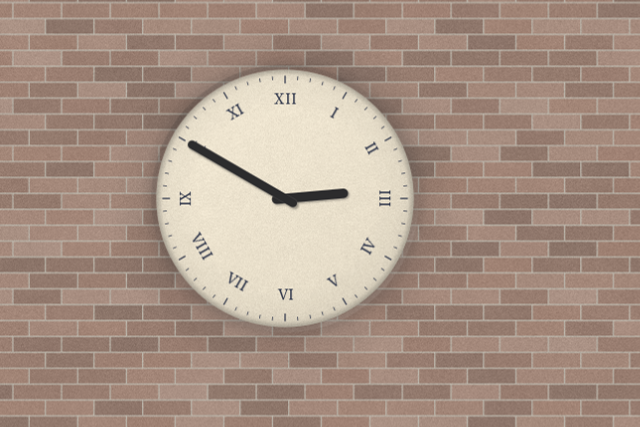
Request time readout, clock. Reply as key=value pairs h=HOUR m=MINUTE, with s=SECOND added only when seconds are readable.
h=2 m=50
